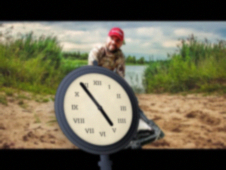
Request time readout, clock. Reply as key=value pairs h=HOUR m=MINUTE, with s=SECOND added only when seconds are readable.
h=4 m=54
